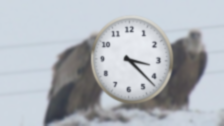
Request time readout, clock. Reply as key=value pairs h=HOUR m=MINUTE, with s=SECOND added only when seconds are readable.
h=3 m=22
